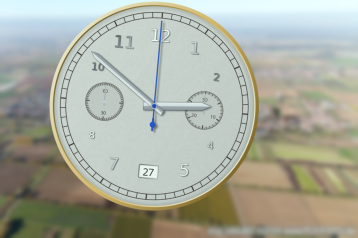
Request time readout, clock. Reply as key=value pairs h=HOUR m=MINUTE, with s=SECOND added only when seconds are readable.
h=2 m=51
